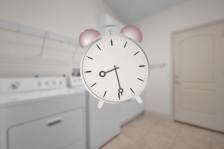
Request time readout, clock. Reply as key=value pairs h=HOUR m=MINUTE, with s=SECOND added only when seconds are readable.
h=8 m=29
